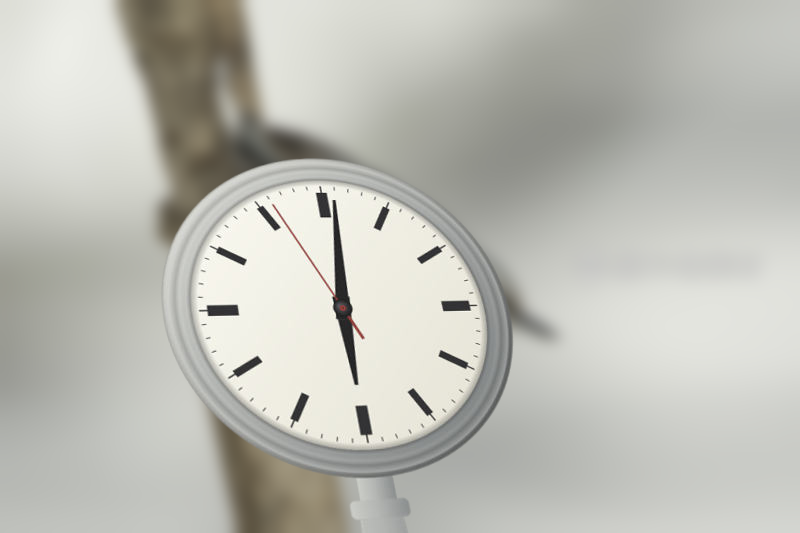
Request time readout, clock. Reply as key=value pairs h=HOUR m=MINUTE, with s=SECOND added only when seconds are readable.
h=6 m=0 s=56
